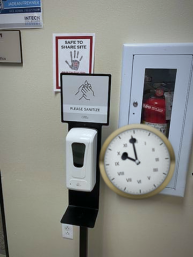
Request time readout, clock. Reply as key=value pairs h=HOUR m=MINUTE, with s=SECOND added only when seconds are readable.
h=9 m=59
